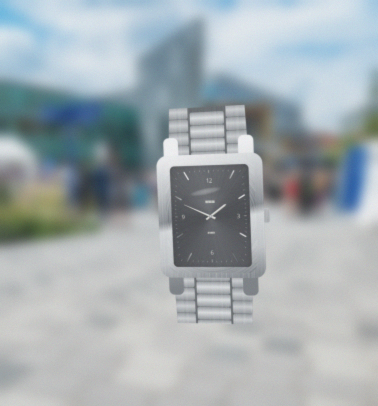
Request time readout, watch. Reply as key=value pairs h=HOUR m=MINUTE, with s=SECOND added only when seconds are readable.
h=1 m=49
